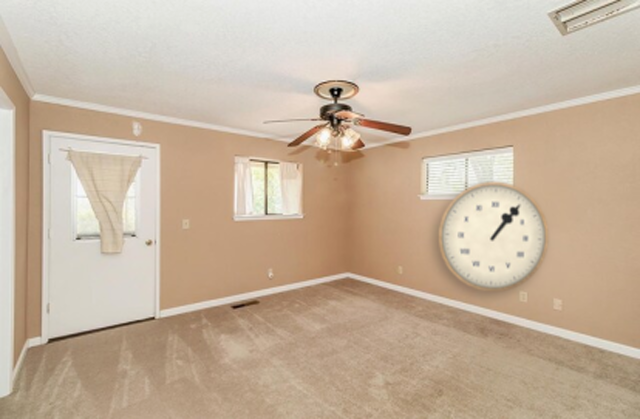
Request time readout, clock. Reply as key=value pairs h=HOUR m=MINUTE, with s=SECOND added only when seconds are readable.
h=1 m=6
